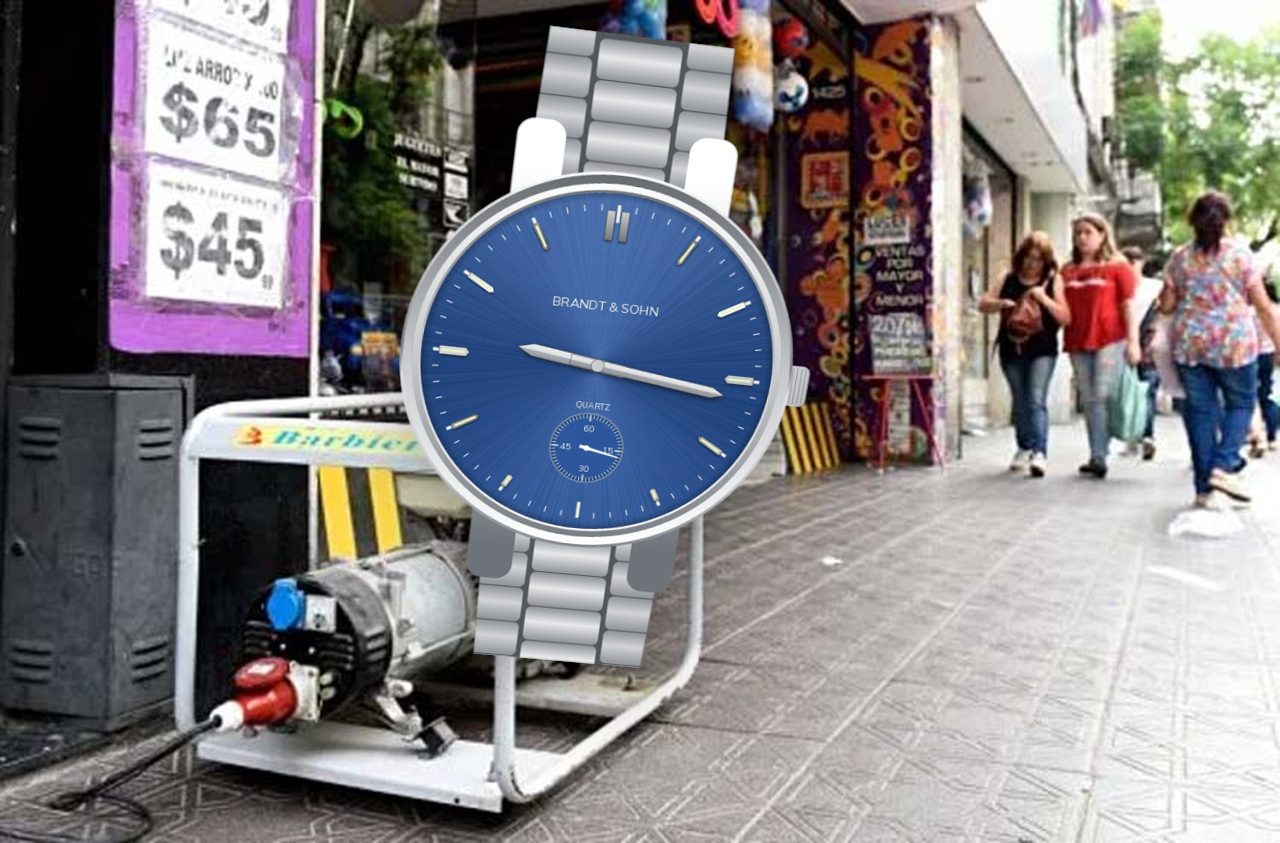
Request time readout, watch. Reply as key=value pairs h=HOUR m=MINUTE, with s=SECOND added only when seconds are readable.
h=9 m=16 s=17
